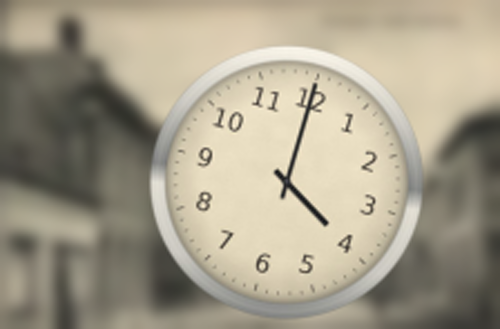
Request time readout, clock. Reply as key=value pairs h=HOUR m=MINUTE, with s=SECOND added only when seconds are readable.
h=4 m=0
